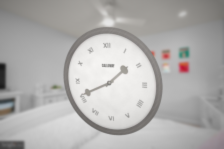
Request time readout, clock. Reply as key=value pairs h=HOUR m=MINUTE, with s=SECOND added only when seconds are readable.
h=1 m=41
